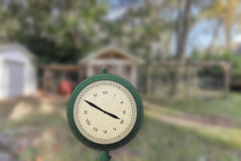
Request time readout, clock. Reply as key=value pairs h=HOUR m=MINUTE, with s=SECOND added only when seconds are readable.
h=3 m=50
